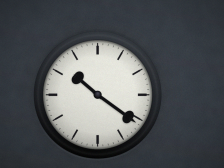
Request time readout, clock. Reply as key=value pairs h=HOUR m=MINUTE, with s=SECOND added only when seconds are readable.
h=10 m=21
